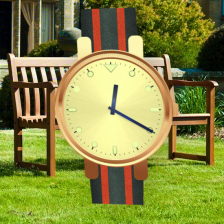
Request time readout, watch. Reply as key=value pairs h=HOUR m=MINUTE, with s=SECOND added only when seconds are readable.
h=12 m=20
